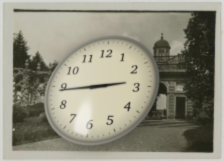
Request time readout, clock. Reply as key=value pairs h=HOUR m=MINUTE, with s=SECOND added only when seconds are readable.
h=2 m=44
